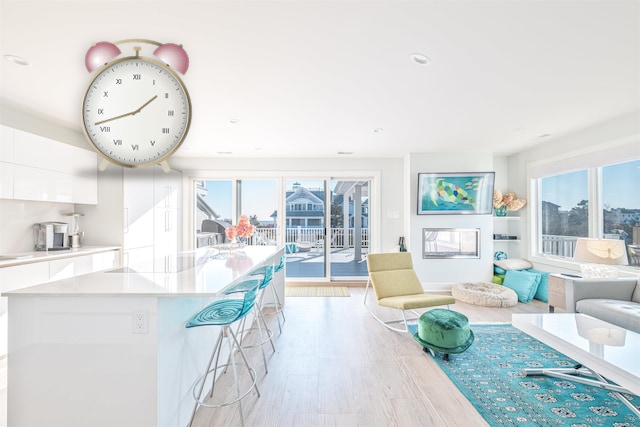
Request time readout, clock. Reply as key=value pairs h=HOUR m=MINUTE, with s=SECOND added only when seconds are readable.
h=1 m=42
